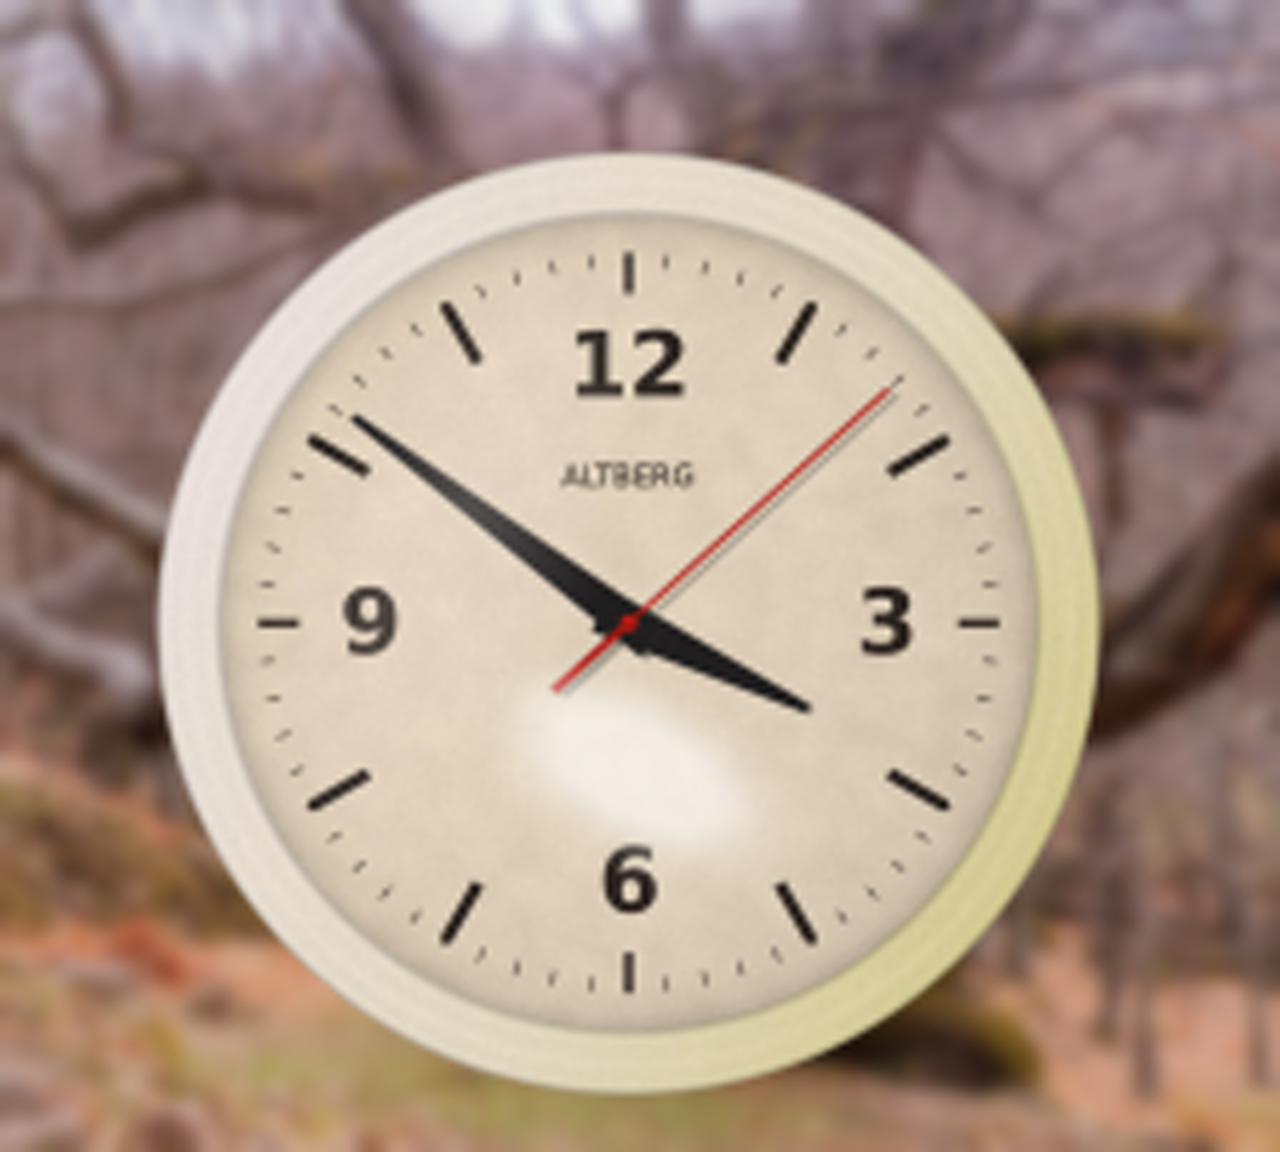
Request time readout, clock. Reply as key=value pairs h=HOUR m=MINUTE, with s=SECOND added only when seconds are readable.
h=3 m=51 s=8
